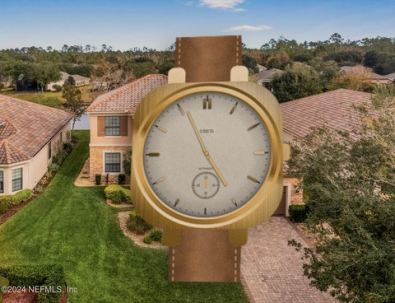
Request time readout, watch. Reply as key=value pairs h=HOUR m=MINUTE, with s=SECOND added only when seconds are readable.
h=4 m=56
